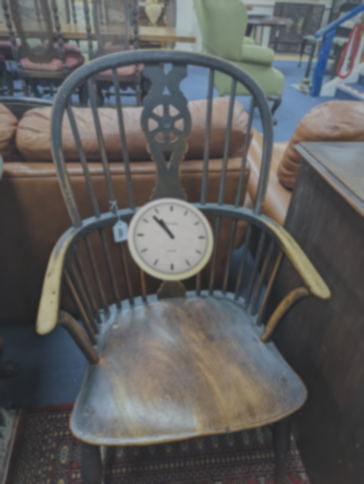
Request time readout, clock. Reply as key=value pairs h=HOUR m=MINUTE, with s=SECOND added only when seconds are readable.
h=10 m=53
